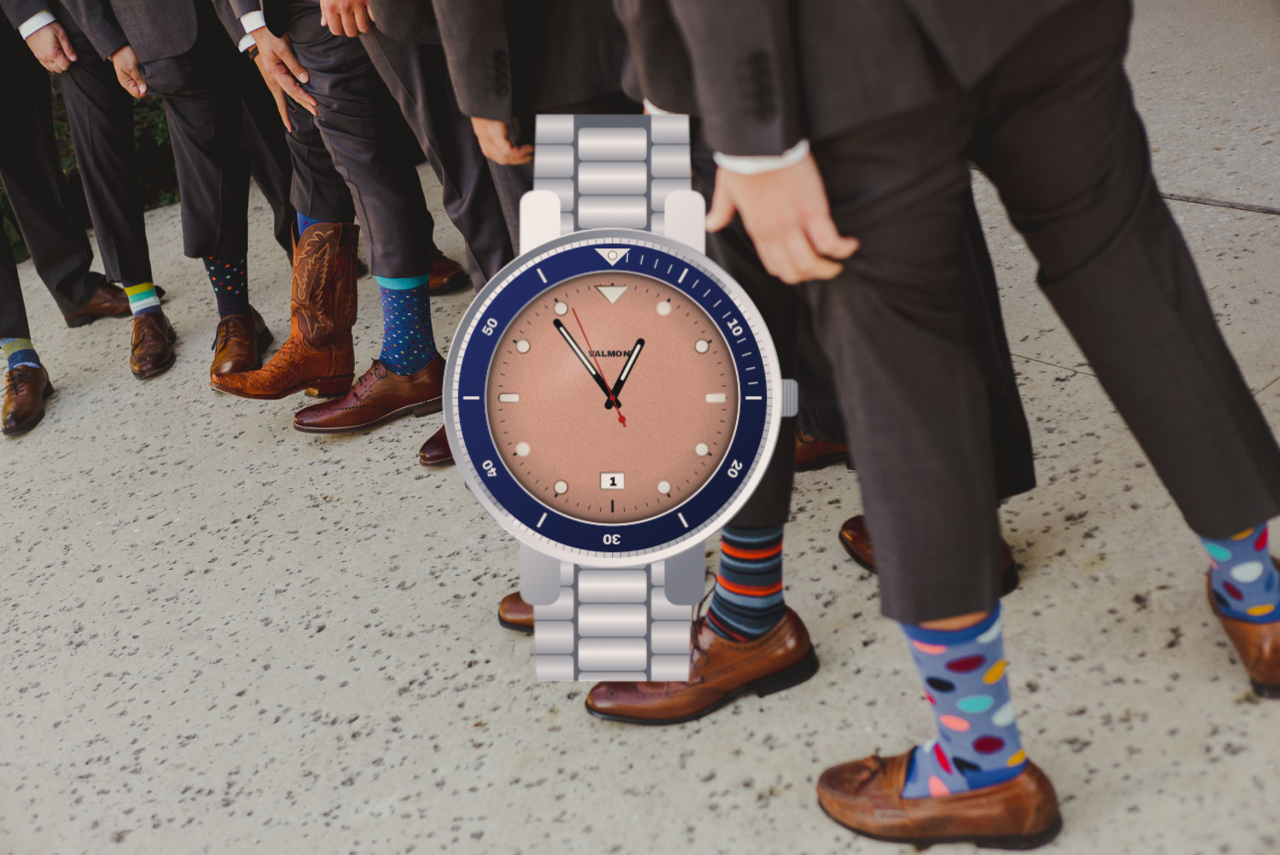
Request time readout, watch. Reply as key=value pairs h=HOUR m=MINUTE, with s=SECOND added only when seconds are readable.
h=12 m=53 s=56
